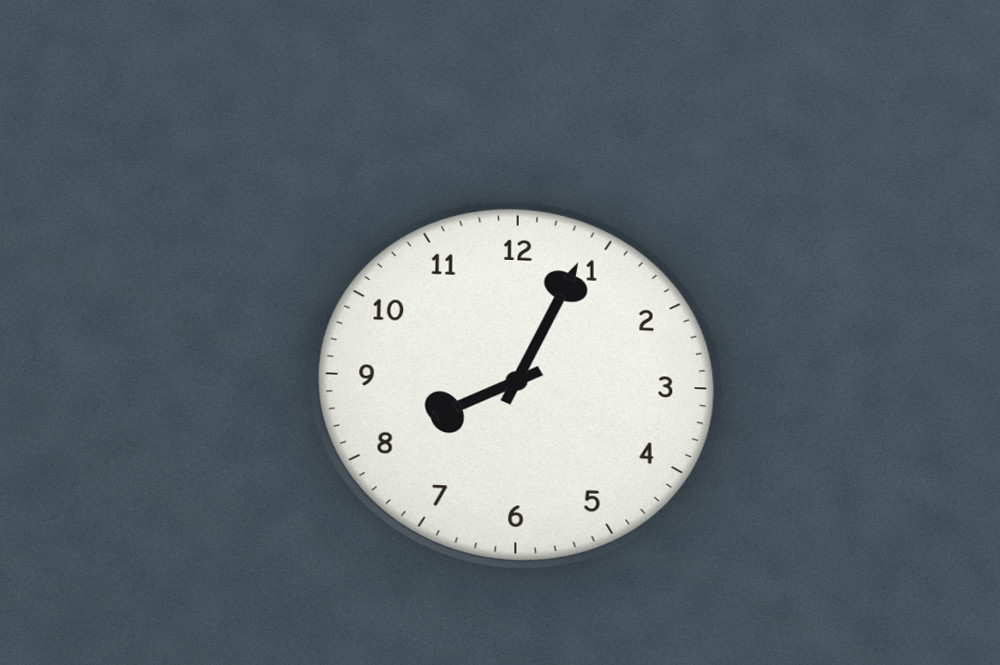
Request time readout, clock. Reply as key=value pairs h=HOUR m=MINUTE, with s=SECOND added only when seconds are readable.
h=8 m=4
